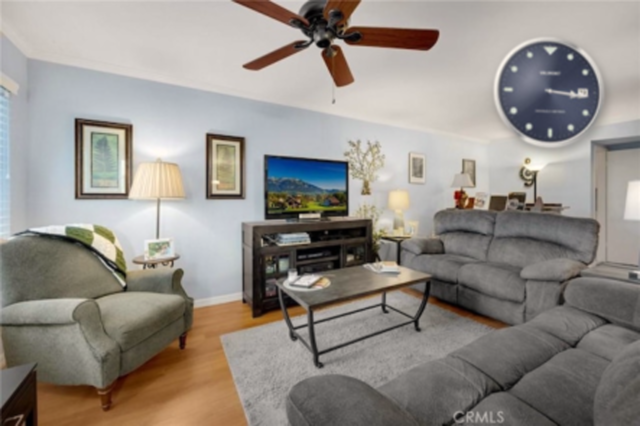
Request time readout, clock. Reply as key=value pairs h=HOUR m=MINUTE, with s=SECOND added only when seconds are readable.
h=3 m=16
